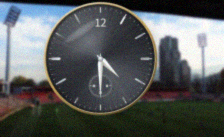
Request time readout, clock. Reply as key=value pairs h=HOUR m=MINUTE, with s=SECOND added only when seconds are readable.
h=4 m=30
